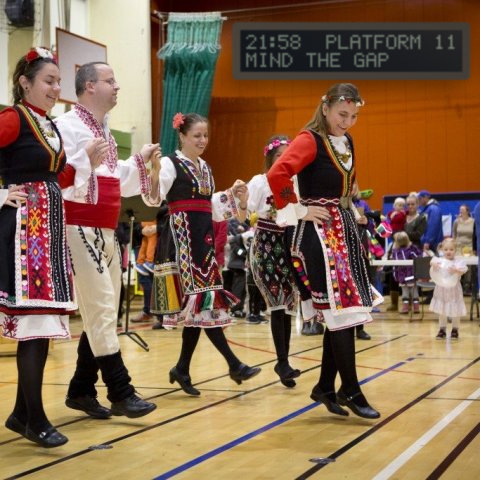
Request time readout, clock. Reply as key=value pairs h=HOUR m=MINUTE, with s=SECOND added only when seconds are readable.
h=21 m=58
